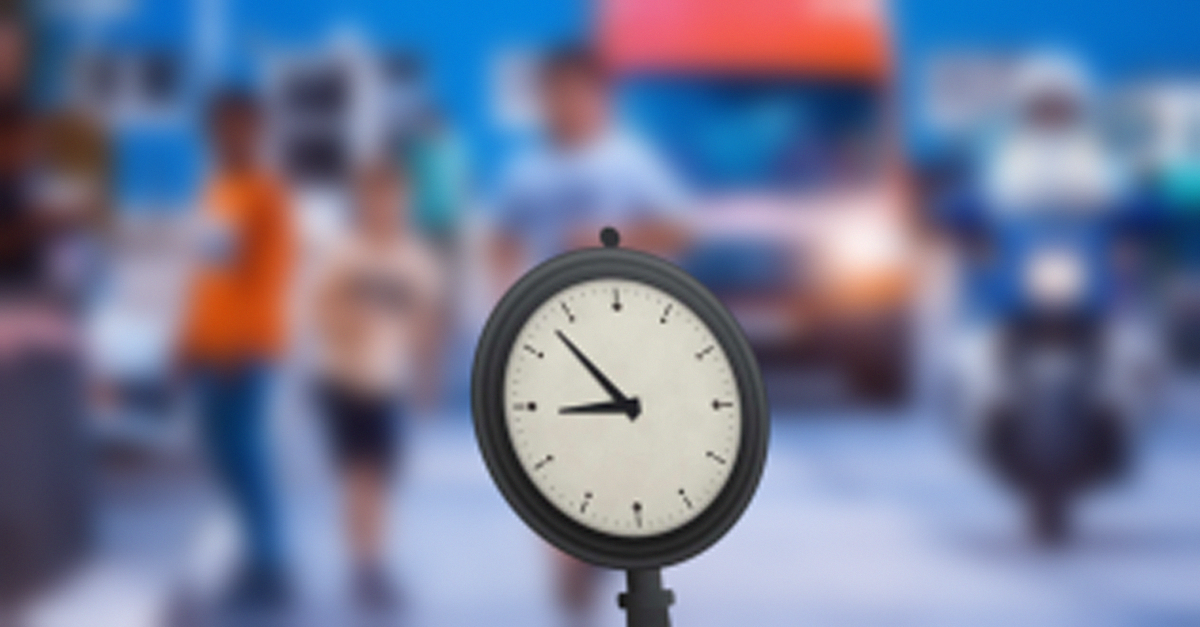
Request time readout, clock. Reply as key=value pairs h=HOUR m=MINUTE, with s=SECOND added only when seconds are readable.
h=8 m=53
